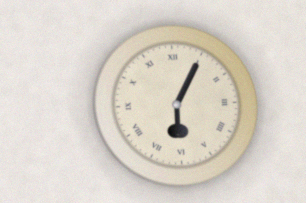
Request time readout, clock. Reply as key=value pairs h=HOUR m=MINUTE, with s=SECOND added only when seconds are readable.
h=6 m=5
